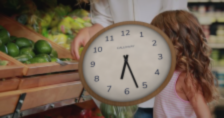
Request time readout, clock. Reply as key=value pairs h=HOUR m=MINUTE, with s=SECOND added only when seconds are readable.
h=6 m=27
